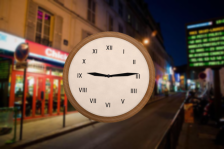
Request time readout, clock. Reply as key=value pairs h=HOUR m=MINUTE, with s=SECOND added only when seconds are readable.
h=9 m=14
